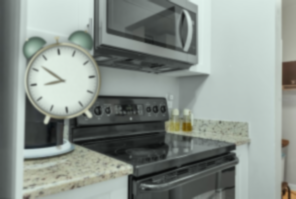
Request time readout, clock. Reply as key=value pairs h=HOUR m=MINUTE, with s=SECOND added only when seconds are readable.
h=8 m=52
